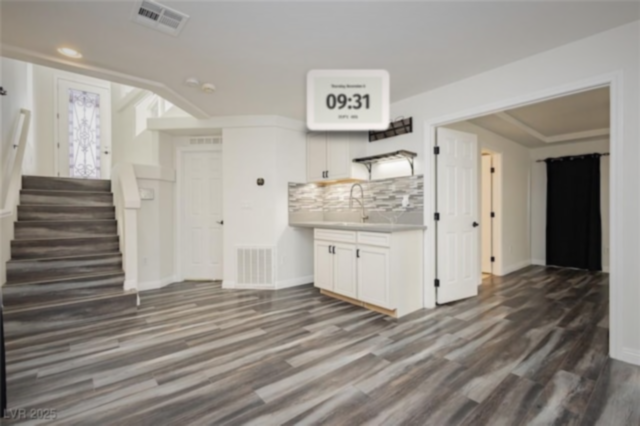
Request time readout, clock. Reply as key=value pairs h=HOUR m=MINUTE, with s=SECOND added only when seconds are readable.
h=9 m=31
